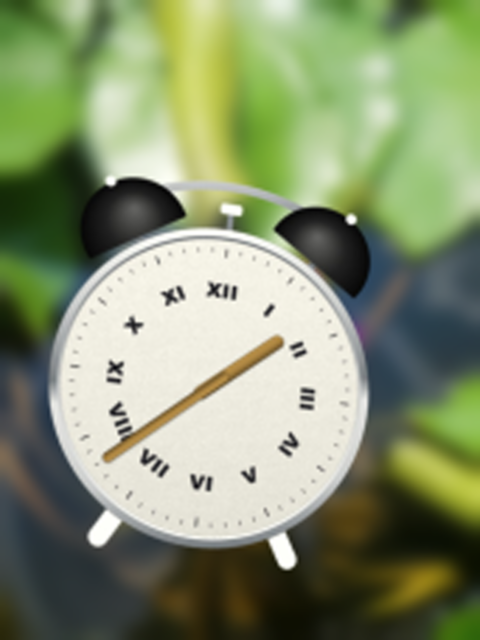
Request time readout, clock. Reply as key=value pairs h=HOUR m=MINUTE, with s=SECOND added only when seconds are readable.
h=1 m=38
